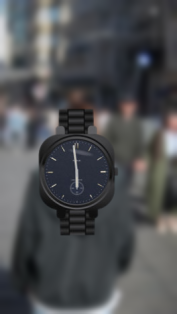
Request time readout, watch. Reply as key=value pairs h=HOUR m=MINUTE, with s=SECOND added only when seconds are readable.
h=5 m=59
